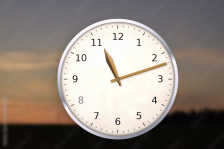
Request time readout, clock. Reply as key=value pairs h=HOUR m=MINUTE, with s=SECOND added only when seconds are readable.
h=11 m=12
